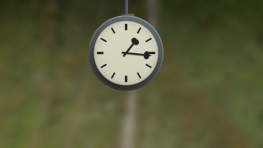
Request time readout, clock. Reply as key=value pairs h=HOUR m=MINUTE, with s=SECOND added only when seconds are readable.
h=1 m=16
